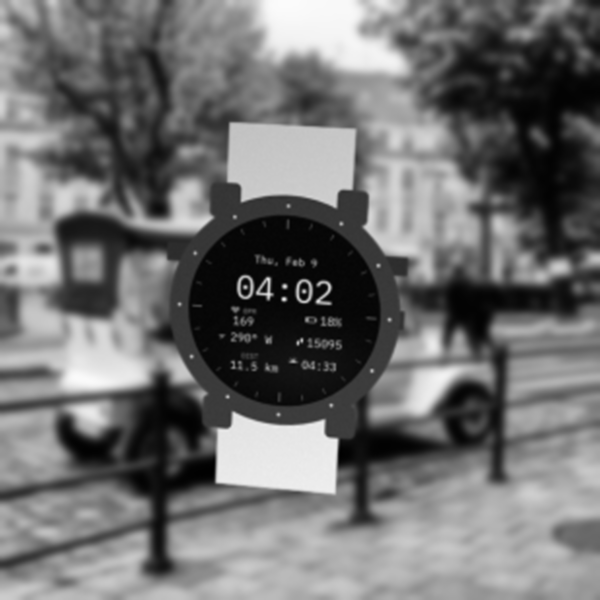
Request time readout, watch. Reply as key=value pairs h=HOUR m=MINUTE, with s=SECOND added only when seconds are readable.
h=4 m=2
